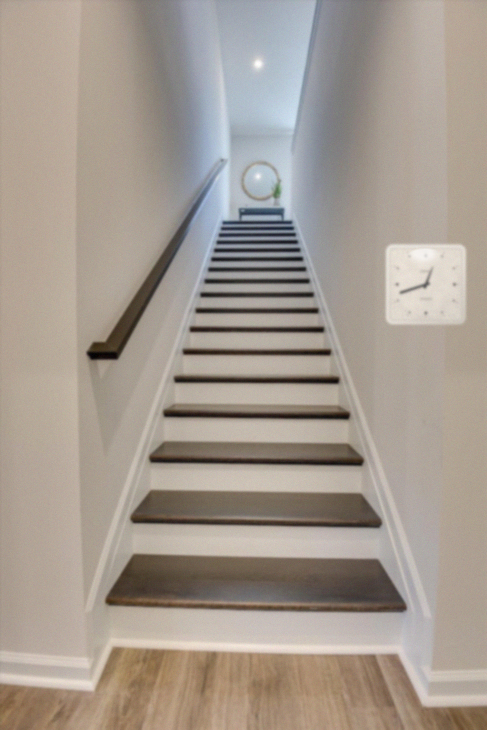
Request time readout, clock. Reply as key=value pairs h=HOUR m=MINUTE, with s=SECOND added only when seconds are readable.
h=12 m=42
